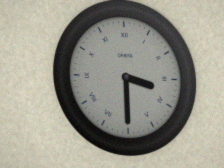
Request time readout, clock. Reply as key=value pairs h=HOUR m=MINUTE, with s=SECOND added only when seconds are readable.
h=3 m=30
